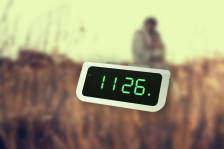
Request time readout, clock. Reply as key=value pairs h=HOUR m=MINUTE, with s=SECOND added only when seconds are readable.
h=11 m=26
